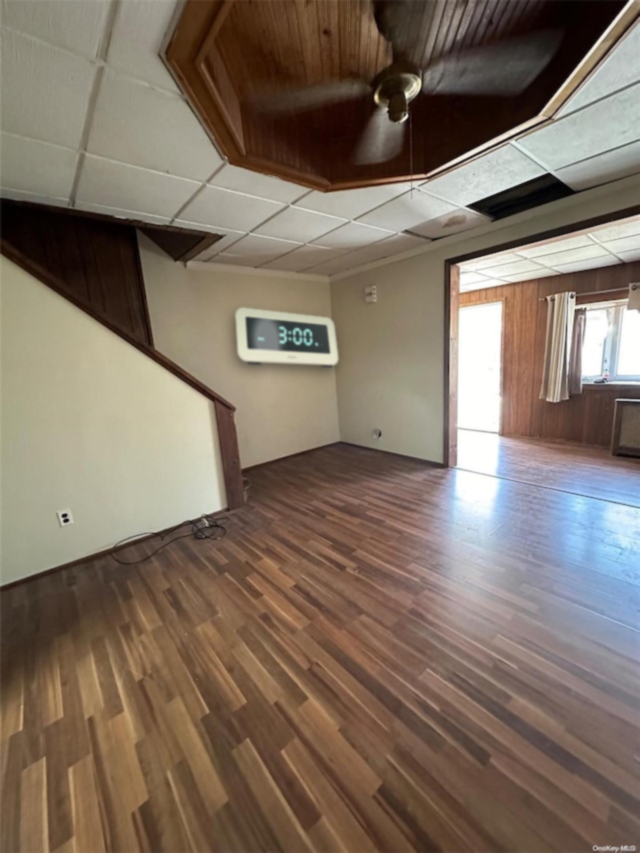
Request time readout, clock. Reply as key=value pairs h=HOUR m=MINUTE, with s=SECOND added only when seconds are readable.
h=3 m=0
